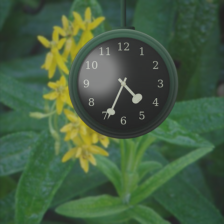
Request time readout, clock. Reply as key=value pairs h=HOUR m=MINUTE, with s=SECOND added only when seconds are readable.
h=4 m=34
